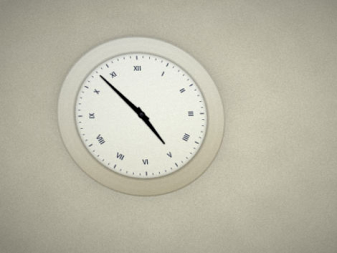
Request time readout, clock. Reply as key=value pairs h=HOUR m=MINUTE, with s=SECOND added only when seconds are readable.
h=4 m=53
